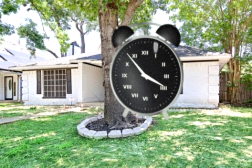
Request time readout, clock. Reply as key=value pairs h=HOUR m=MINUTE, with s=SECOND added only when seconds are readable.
h=3 m=53
